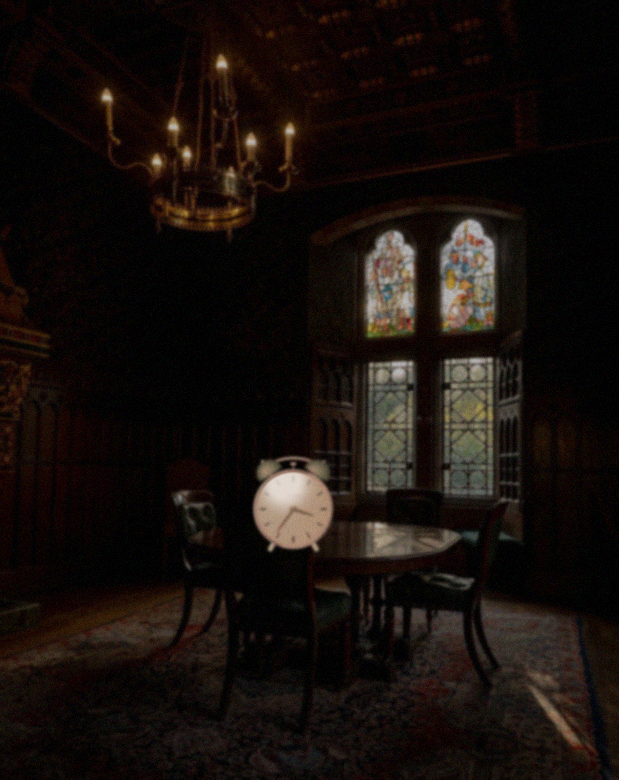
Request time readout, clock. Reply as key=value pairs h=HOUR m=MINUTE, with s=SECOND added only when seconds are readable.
h=3 m=36
